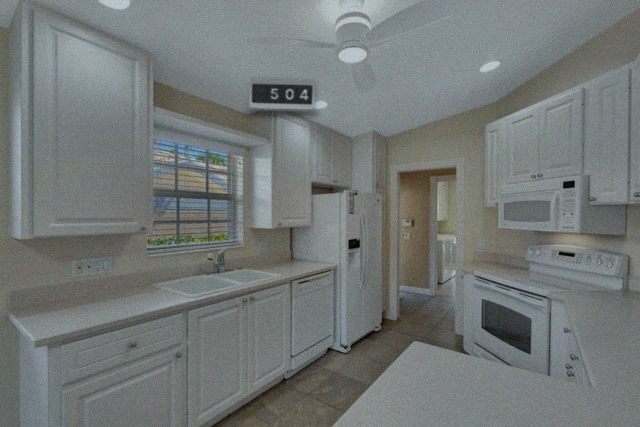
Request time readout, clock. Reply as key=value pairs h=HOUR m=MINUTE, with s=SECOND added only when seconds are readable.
h=5 m=4
